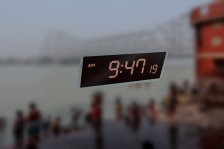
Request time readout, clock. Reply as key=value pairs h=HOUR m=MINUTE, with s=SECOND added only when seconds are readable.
h=9 m=47 s=19
